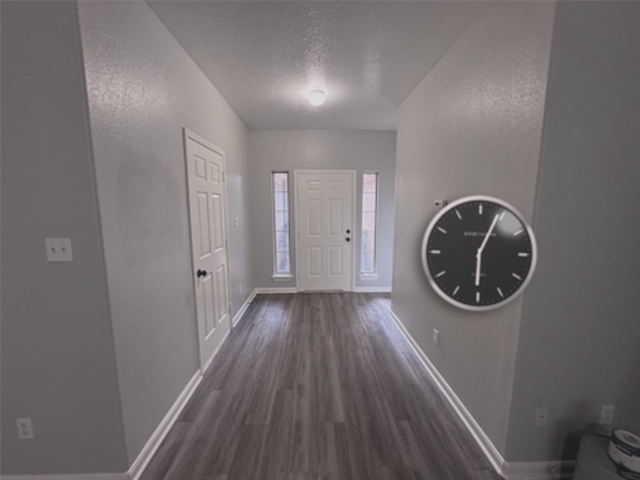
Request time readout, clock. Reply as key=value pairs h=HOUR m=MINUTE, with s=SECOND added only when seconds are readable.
h=6 m=4
